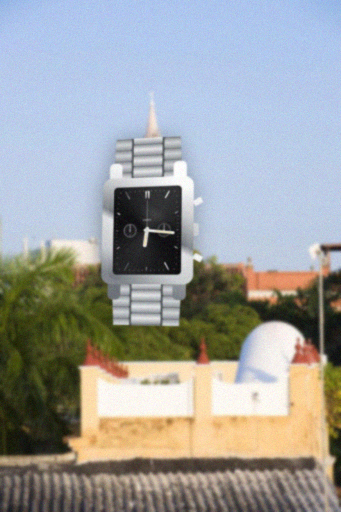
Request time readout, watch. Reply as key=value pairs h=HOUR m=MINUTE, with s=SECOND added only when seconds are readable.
h=6 m=16
